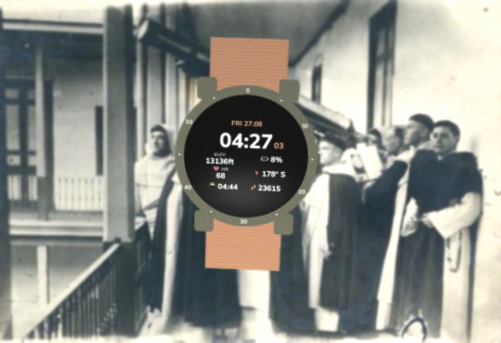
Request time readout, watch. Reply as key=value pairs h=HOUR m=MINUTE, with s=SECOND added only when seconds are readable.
h=4 m=27
